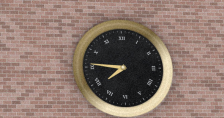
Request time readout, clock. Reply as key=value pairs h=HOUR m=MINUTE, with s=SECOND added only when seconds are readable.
h=7 m=46
